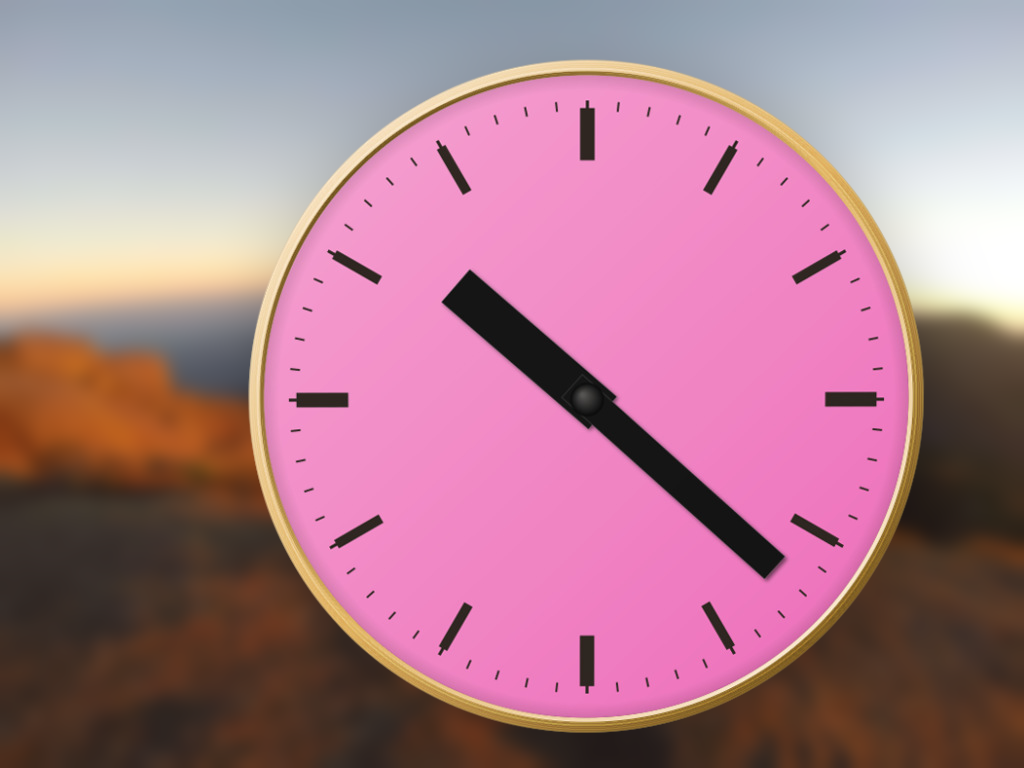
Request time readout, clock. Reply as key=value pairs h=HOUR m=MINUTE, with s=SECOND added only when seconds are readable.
h=10 m=22
